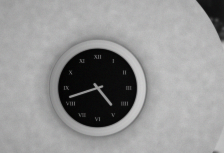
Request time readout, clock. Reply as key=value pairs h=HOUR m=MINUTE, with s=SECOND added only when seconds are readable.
h=4 m=42
